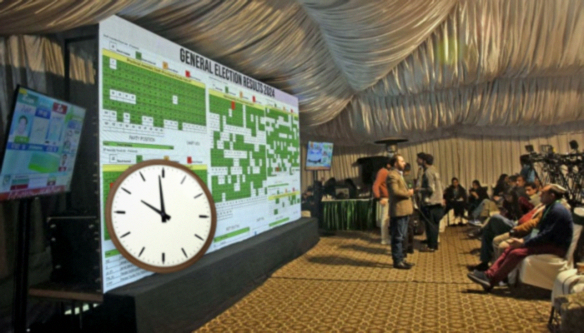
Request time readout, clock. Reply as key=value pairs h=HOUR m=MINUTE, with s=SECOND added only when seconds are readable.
h=9 m=59
